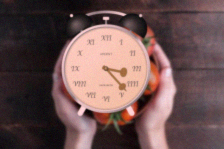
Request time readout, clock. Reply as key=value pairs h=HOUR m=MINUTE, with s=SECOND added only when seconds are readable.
h=3 m=23
